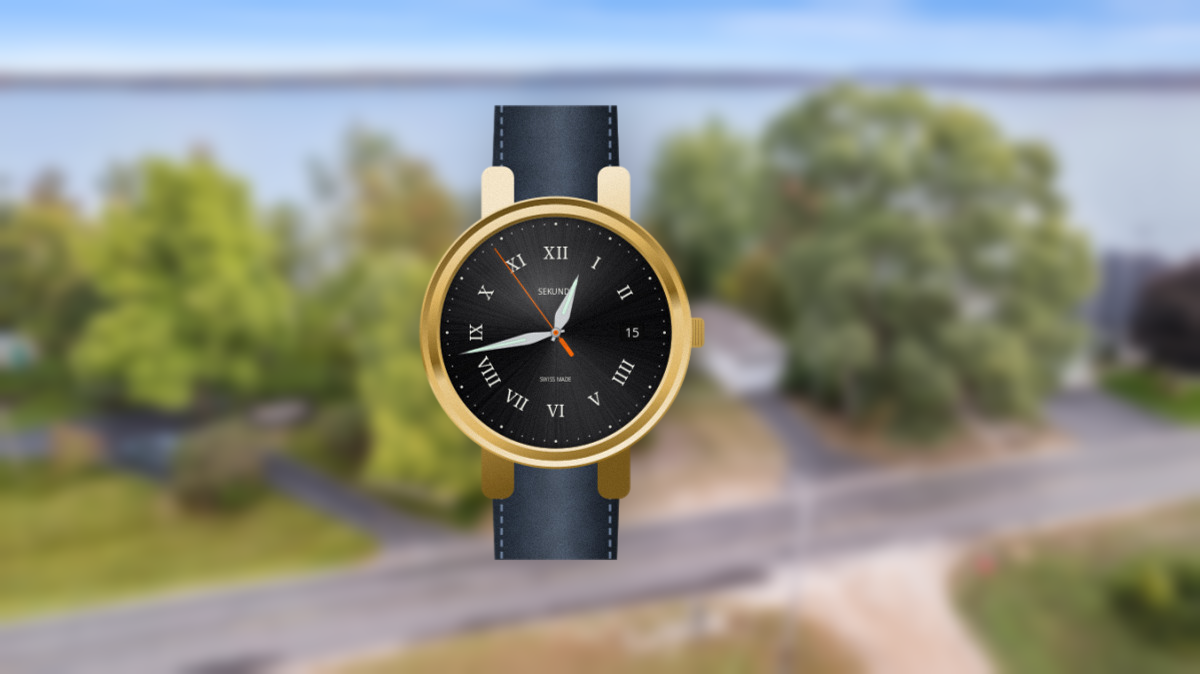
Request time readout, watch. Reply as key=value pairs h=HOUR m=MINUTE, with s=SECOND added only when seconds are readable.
h=12 m=42 s=54
